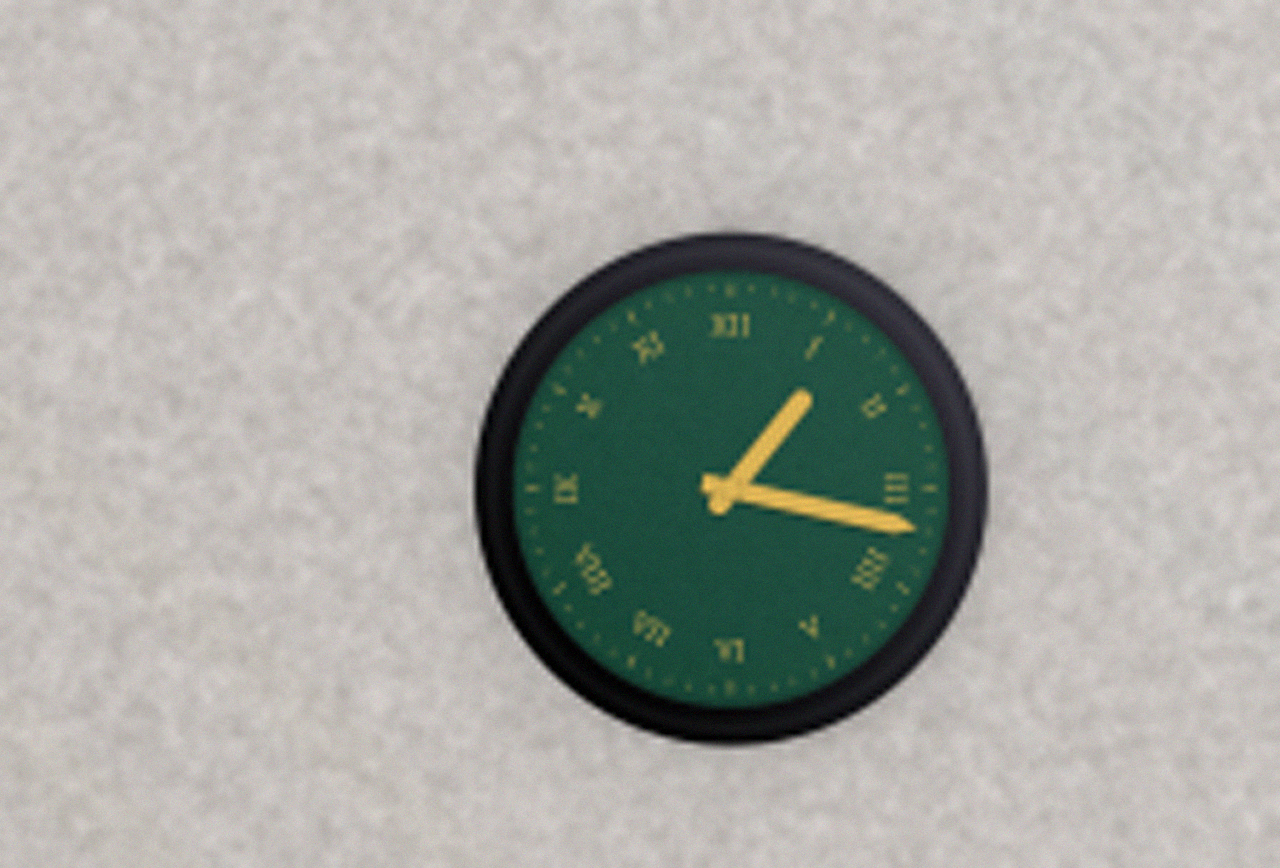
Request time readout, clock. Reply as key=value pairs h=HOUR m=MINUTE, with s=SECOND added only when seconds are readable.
h=1 m=17
